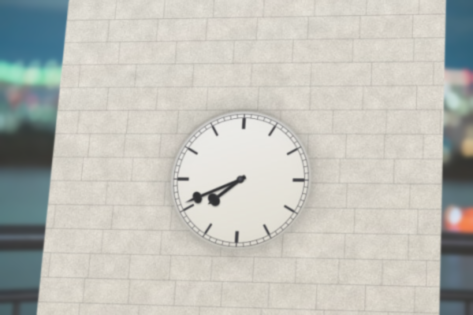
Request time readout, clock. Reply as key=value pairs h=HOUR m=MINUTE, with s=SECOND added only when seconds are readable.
h=7 m=41
